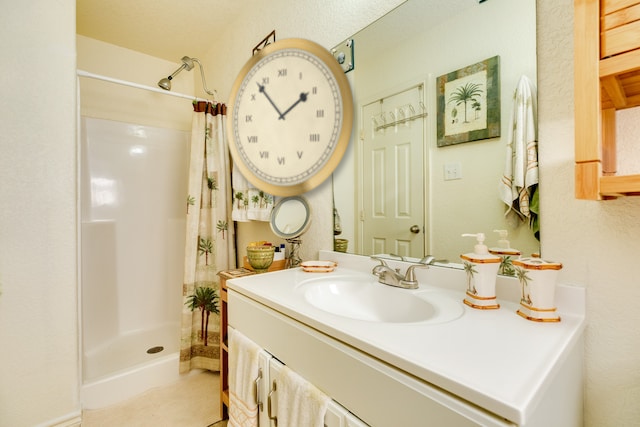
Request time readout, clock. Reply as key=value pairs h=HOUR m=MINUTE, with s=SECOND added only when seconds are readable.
h=1 m=53
